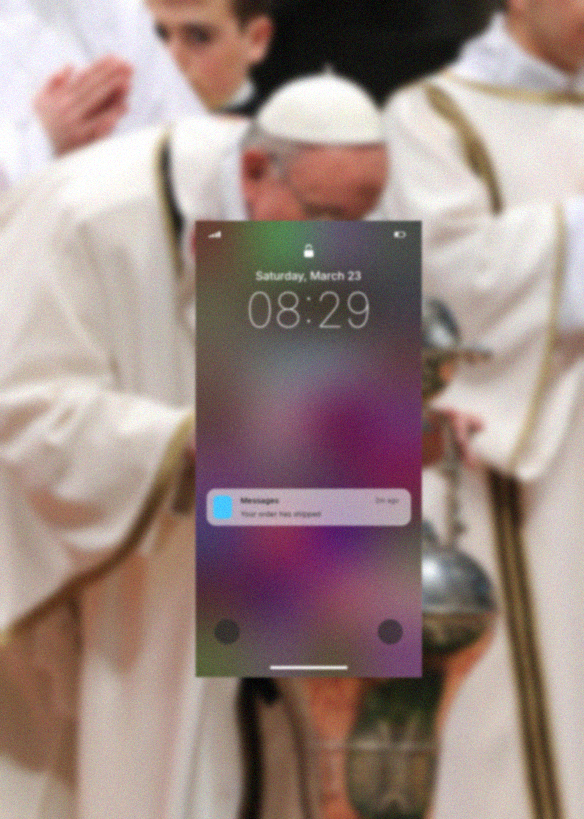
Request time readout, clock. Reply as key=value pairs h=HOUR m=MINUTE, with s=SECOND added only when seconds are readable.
h=8 m=29
